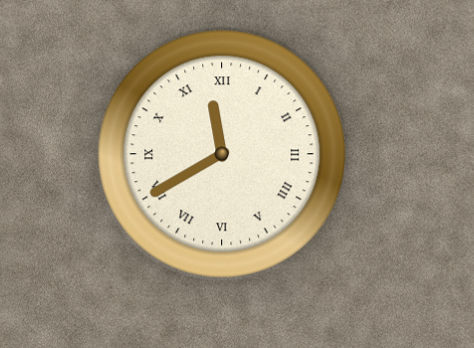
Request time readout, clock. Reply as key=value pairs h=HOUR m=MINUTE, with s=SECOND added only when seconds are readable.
h=11 m=40
